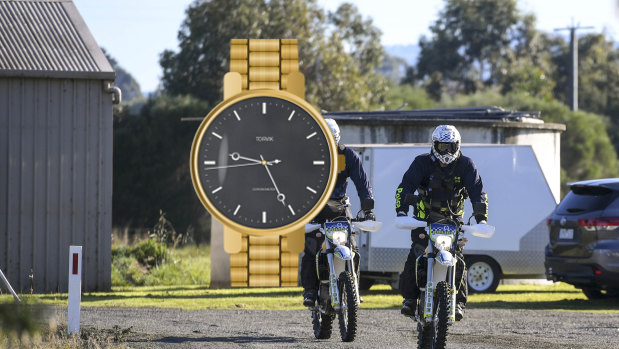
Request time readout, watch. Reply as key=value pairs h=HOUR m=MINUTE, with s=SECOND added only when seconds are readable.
h=9 m=25 s=44
